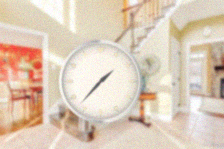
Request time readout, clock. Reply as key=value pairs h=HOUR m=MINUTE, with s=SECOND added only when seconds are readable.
h=1 m=37
